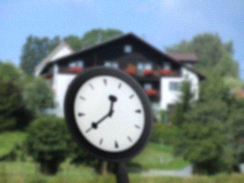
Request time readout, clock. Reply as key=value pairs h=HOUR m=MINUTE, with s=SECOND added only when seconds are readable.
h=12 m=40
